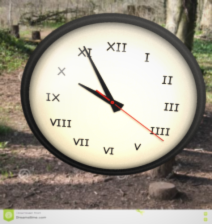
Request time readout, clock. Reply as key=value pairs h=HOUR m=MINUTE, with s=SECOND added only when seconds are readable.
h=9 m=55 s=21
